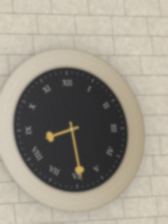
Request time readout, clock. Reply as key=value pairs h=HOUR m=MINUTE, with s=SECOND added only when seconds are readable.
h=8 m=29
